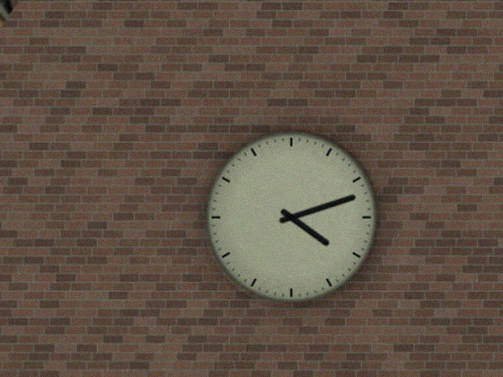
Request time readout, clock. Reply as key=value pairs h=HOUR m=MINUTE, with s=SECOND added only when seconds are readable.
h=4 m=12
